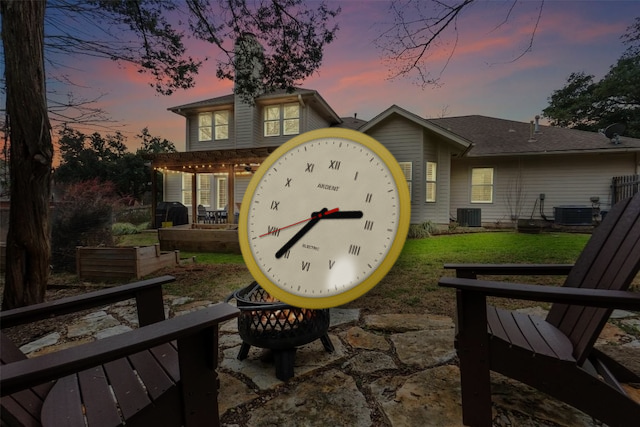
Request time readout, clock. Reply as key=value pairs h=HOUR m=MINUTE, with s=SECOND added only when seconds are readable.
h=2 m=35 s=40
